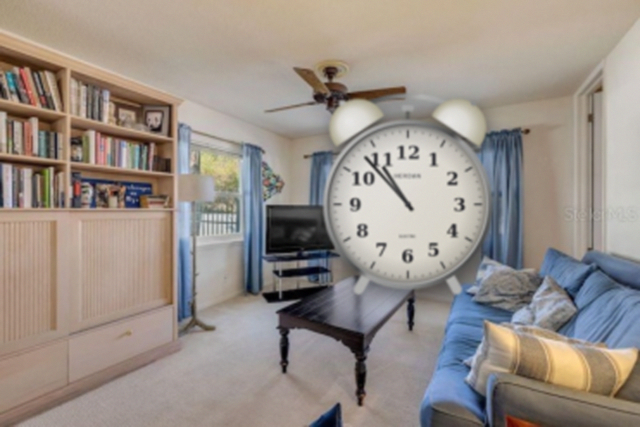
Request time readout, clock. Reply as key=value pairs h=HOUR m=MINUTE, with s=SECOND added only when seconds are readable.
h=10 m=53
